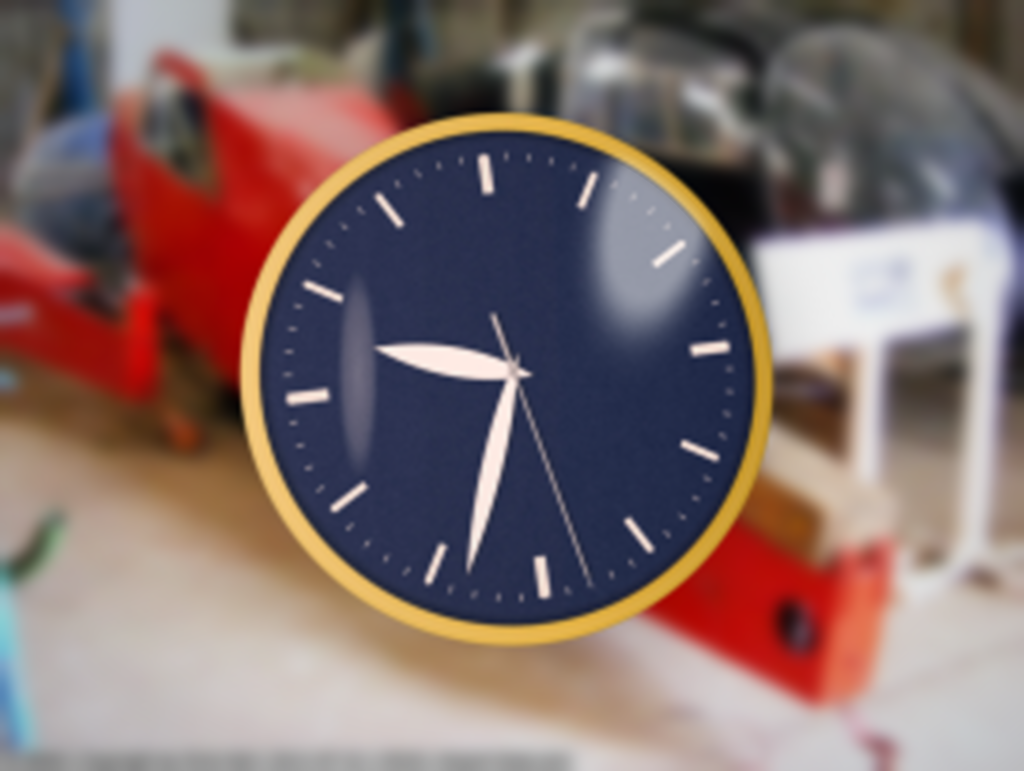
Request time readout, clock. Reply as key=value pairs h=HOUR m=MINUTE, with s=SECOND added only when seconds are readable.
h=9 m=33 s=28
